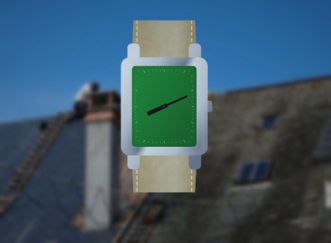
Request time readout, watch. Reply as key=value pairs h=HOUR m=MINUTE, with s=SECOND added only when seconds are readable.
h=8 m=11
